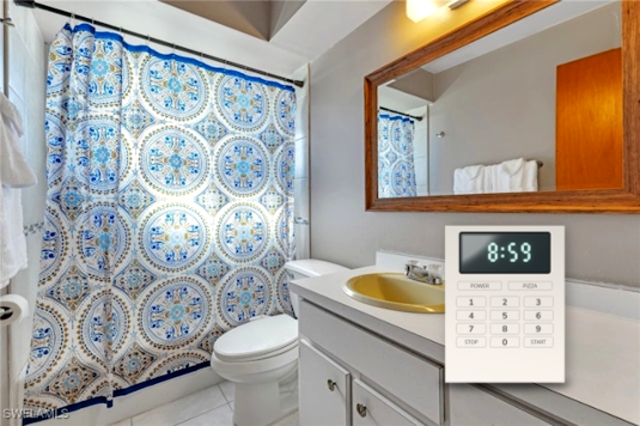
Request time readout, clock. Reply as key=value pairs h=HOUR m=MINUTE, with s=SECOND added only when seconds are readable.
h=8 m=59
